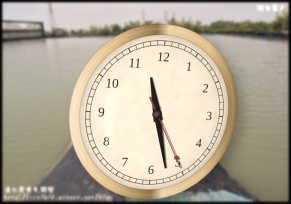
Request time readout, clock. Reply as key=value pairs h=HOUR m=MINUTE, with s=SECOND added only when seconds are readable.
h=11 m=27 s=25
